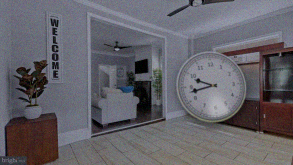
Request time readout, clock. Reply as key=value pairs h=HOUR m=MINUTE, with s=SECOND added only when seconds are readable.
h=9 m=43
